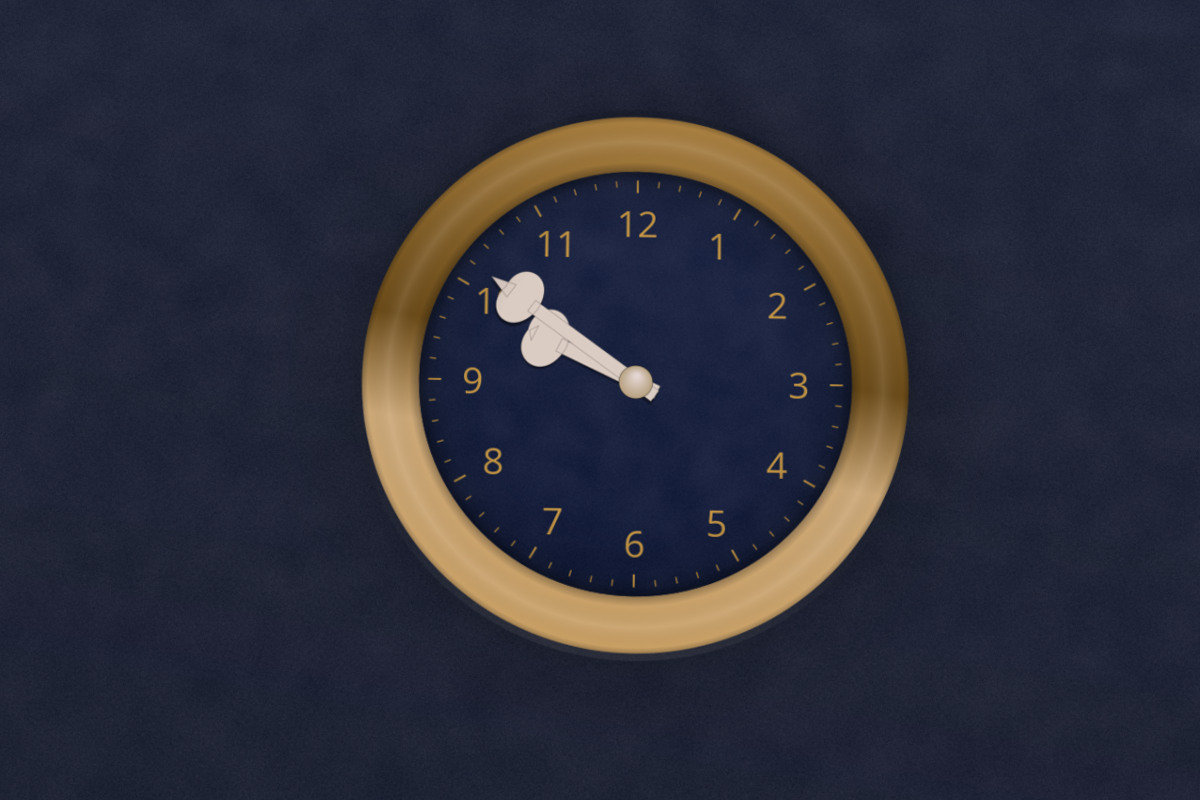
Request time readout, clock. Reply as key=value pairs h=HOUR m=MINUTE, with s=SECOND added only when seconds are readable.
h=9 m=51
